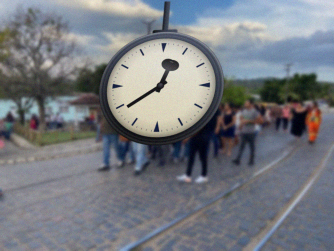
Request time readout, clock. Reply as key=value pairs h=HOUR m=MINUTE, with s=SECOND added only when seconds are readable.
h=12 m=39
